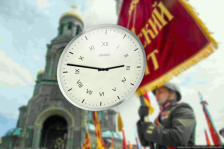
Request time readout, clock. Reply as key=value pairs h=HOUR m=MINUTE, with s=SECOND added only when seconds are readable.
h=2 m=47
